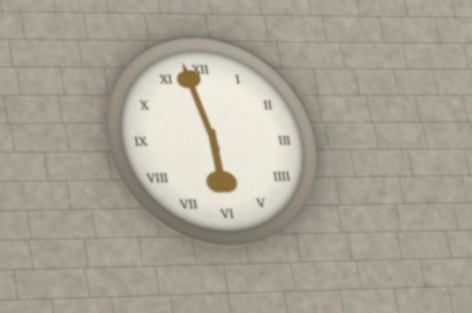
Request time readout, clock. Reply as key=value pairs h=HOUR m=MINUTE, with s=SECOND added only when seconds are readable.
h=5 m=58
